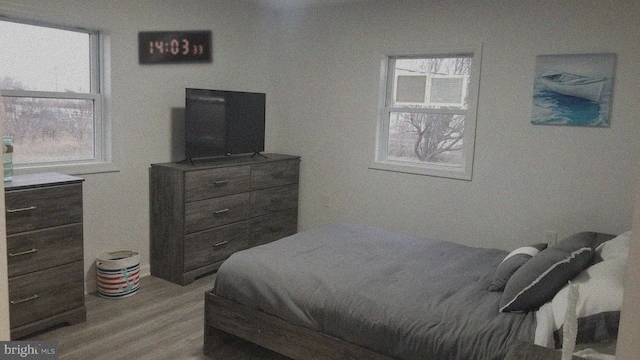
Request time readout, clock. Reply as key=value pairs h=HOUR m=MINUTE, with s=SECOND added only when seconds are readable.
h=14 m=3
